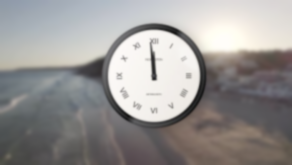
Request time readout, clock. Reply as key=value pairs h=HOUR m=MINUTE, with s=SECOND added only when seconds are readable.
h=11 m=59
